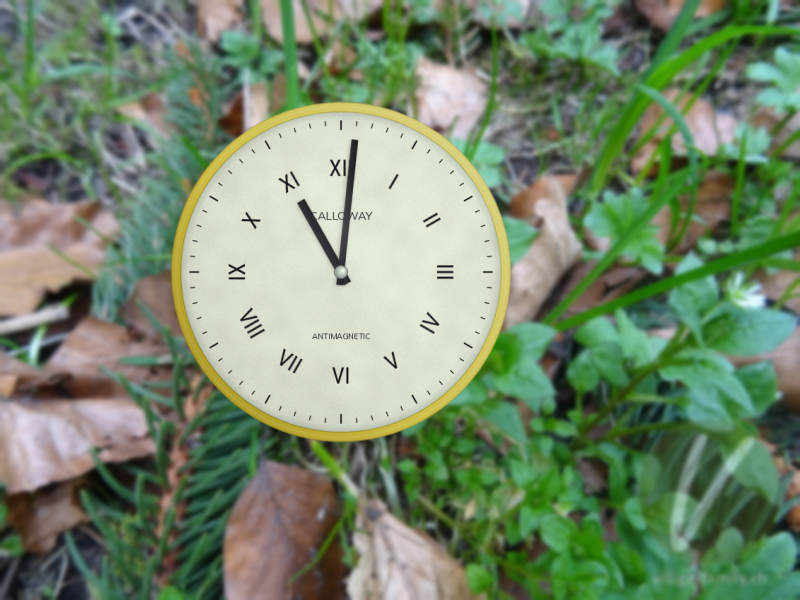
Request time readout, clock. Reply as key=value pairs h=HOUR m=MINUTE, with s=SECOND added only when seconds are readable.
h=11 m=1
